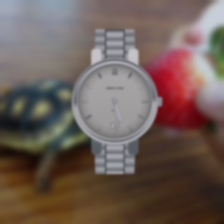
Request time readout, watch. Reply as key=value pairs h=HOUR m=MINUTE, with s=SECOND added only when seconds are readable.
h=5 m=29
